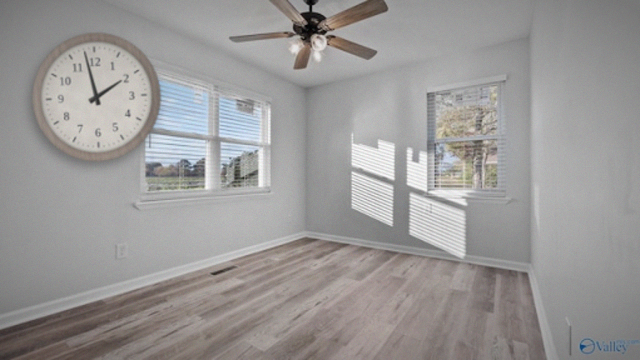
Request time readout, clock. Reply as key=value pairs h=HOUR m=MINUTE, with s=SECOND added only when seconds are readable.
h=1 m=58
